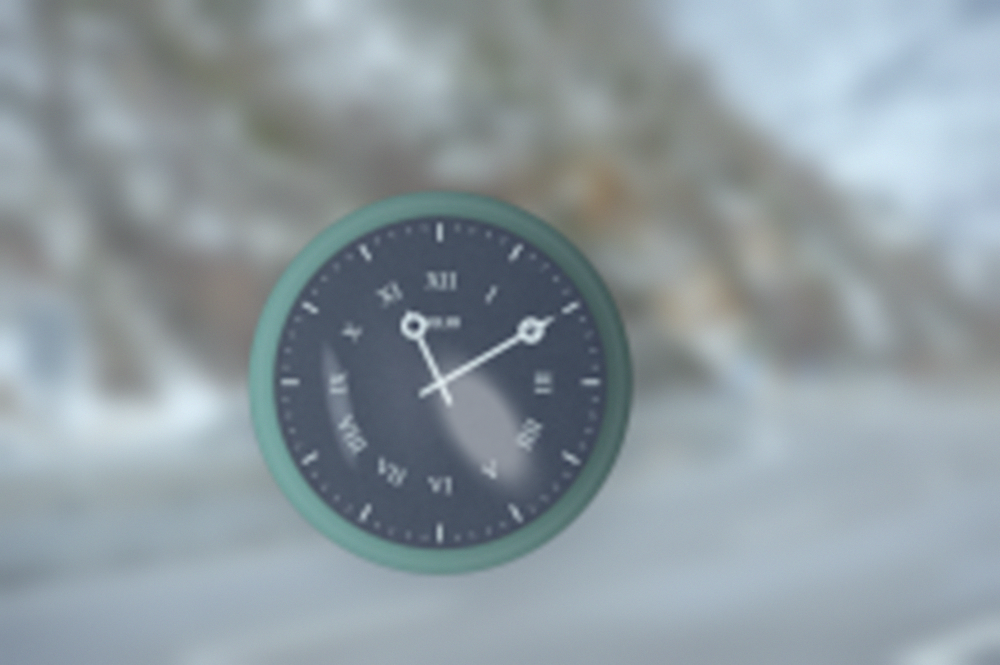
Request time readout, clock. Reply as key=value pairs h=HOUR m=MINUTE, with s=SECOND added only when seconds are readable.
h=11 m=10
